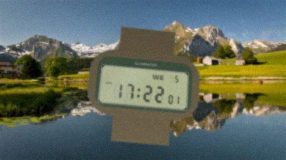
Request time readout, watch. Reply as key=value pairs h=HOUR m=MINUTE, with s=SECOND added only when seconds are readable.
h=17 m=22
